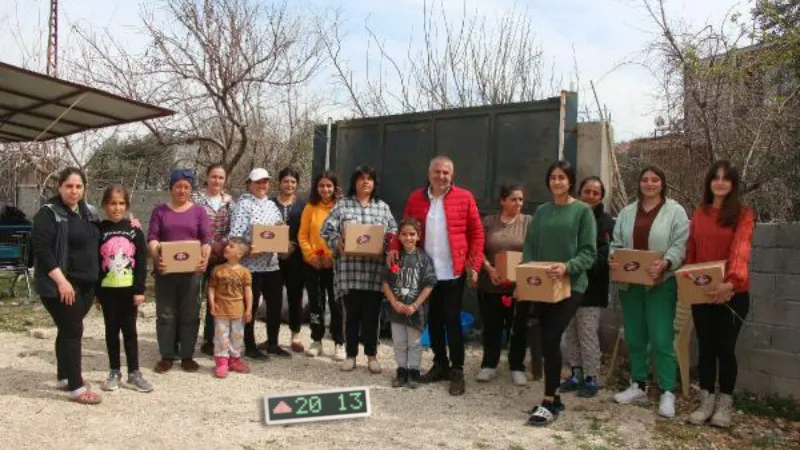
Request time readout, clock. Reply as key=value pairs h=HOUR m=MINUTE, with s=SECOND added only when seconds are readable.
h=20 m=13
